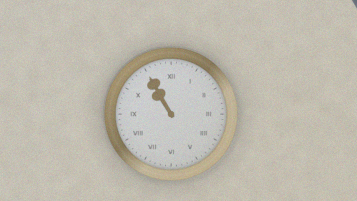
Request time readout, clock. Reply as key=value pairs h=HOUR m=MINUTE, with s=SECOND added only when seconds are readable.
h=10 m=55
